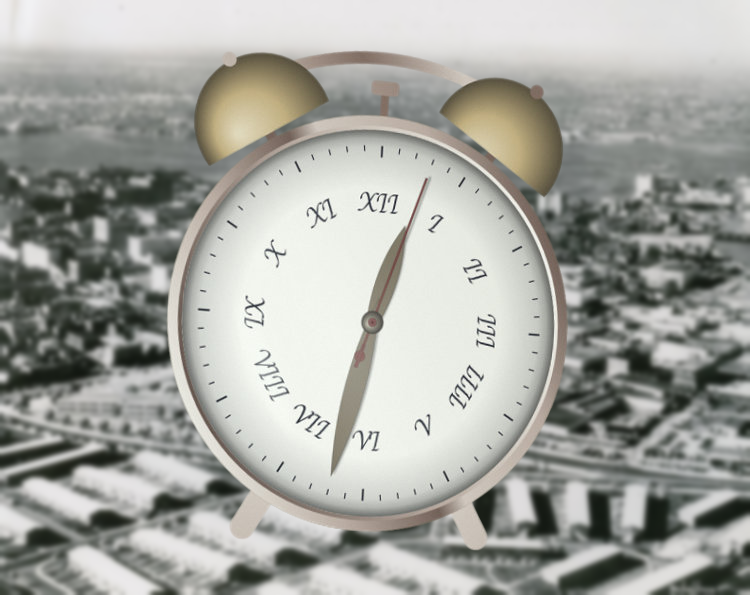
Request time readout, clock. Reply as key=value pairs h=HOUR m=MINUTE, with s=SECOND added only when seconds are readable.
h=12 m=32 s=3
